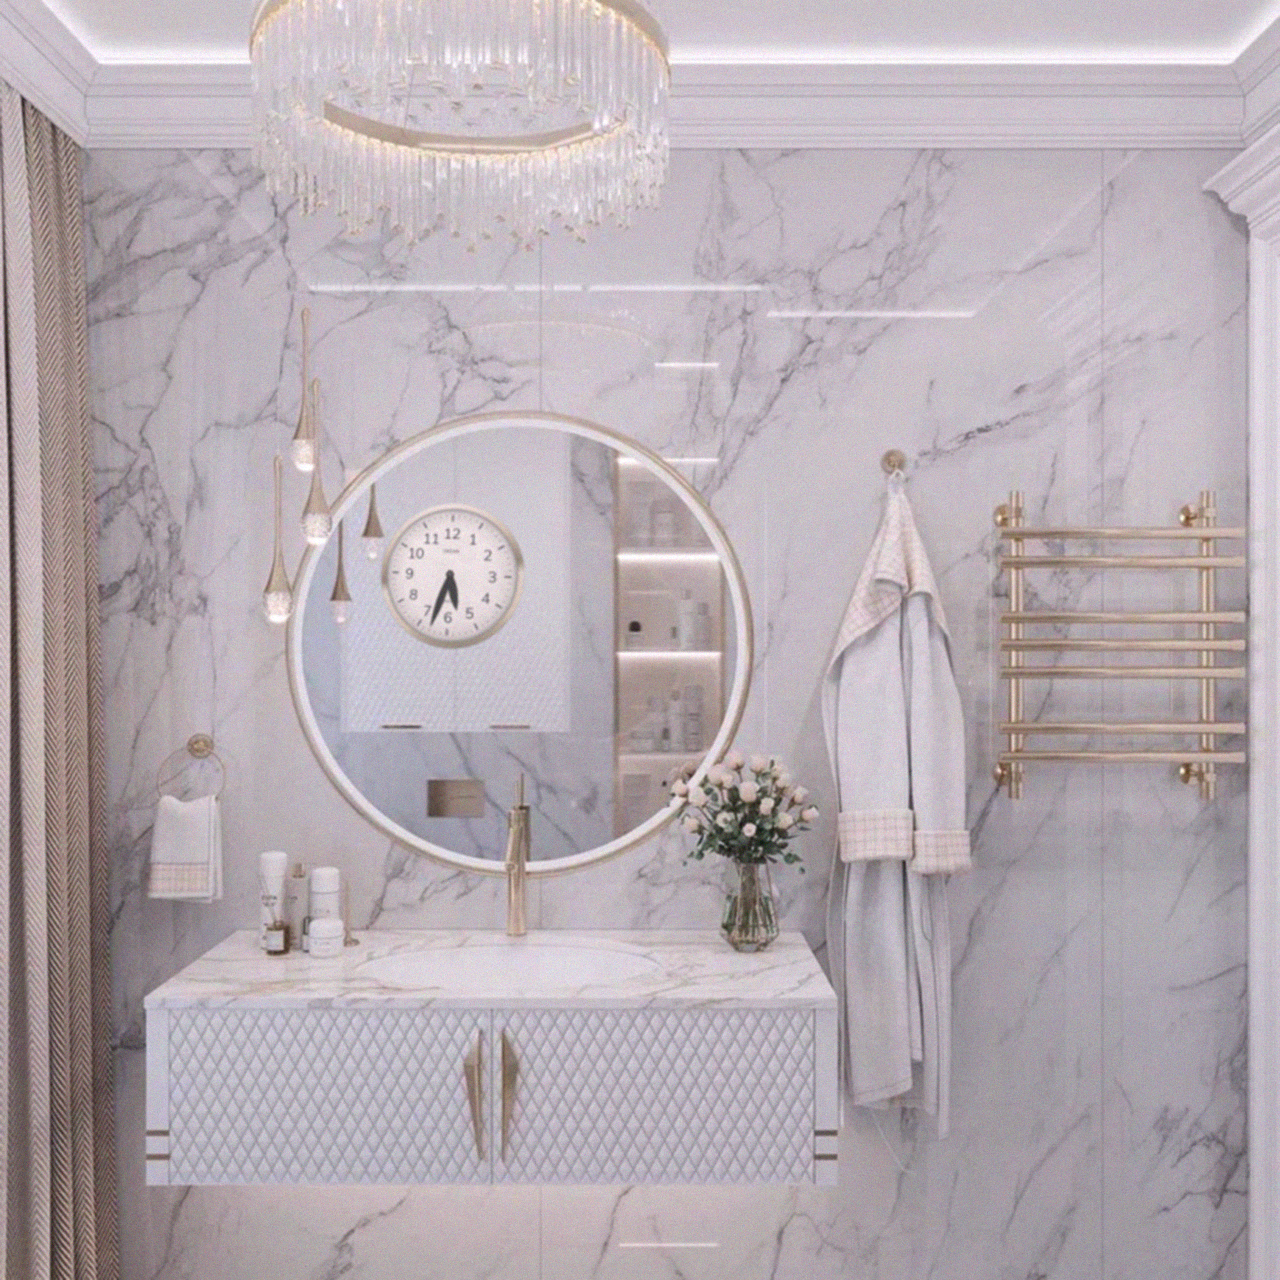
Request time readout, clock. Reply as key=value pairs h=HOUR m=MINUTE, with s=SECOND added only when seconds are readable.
h=5 m=33
